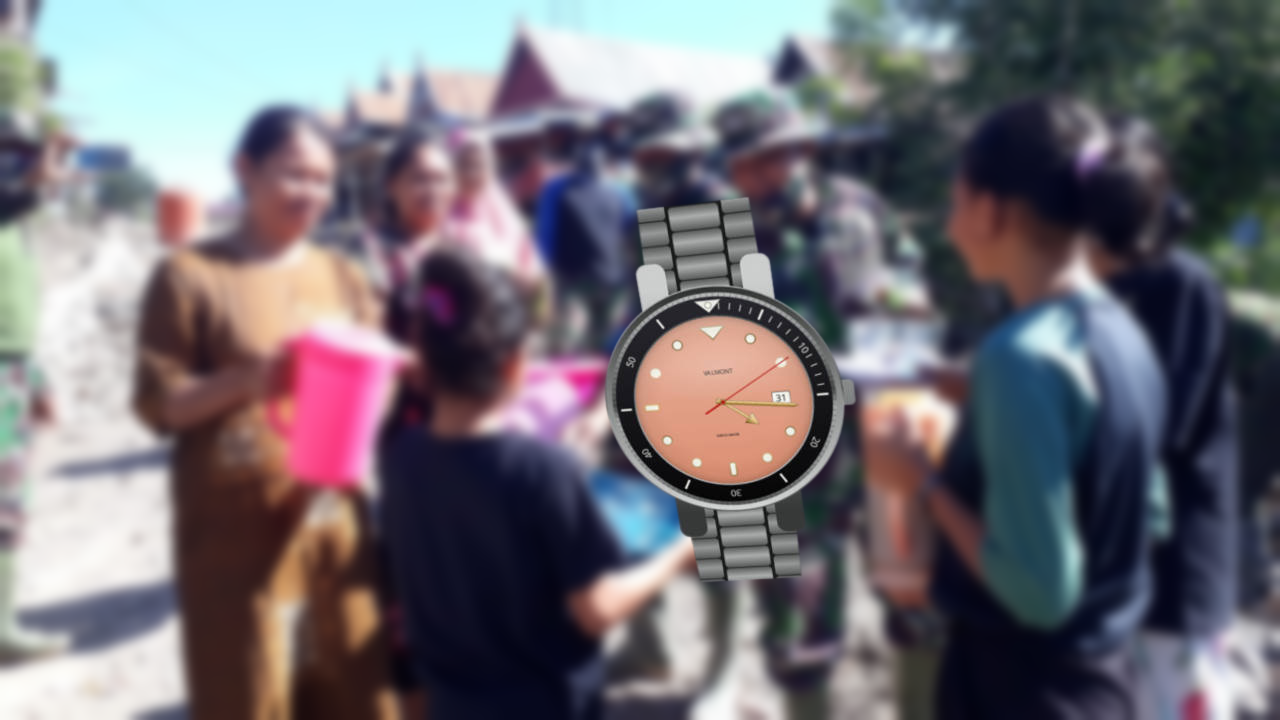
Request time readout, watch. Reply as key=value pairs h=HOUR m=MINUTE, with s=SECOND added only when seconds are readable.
h=4 m=16 s=10
